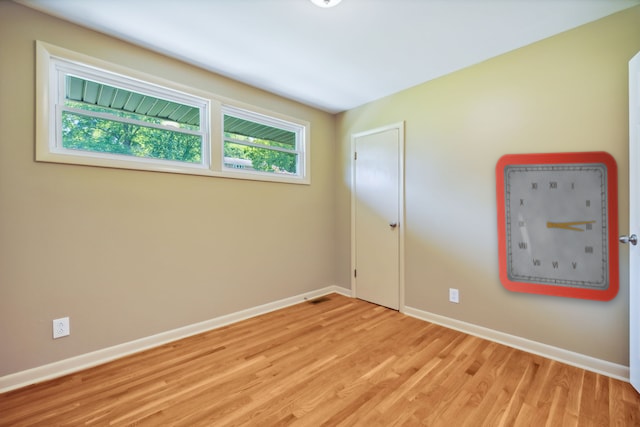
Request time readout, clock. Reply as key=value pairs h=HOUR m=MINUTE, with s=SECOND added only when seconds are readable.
h=3 m=14
